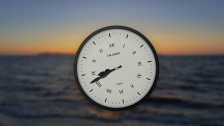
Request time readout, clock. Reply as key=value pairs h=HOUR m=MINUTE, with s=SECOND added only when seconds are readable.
h=8 m=42
